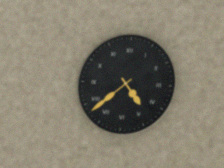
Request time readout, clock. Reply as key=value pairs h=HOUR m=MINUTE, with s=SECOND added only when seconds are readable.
h=4 m=38
